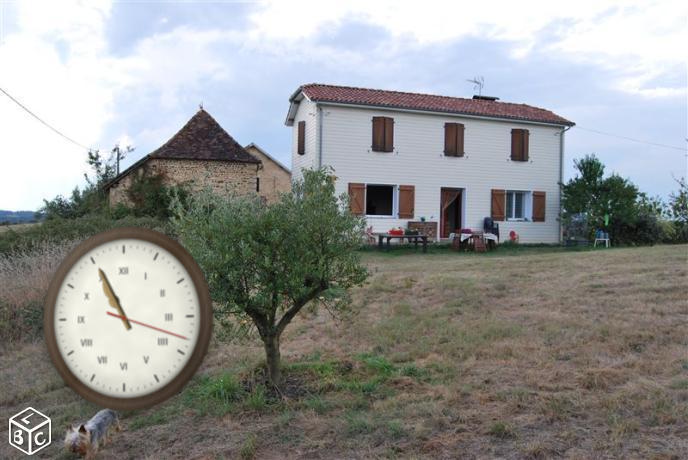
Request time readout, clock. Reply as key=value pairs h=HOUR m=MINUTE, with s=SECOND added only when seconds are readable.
h=10 m=55 s=18
